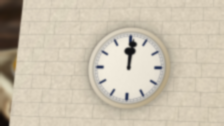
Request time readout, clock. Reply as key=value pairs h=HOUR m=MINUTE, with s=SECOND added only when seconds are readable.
h=12 m=1
